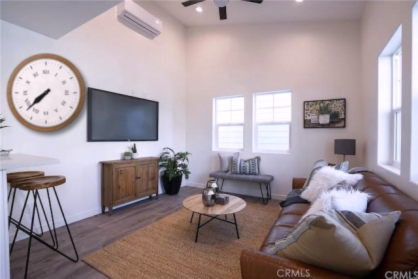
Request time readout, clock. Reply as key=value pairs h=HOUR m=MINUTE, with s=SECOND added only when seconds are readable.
h=7 m=38
